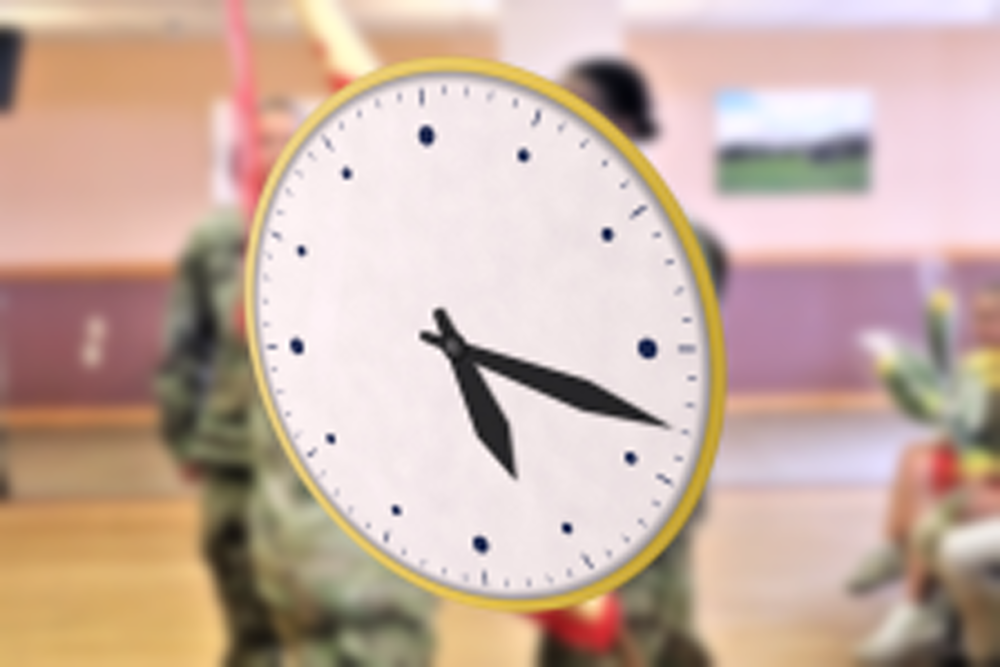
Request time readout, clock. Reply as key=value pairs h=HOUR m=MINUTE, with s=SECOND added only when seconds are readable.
h=5 m=18
